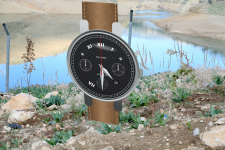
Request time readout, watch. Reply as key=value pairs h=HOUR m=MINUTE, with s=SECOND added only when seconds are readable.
h=4 m=30
